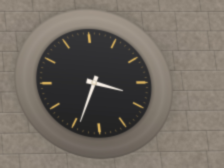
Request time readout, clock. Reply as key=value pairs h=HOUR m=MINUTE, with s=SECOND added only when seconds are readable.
h=3 m=34
